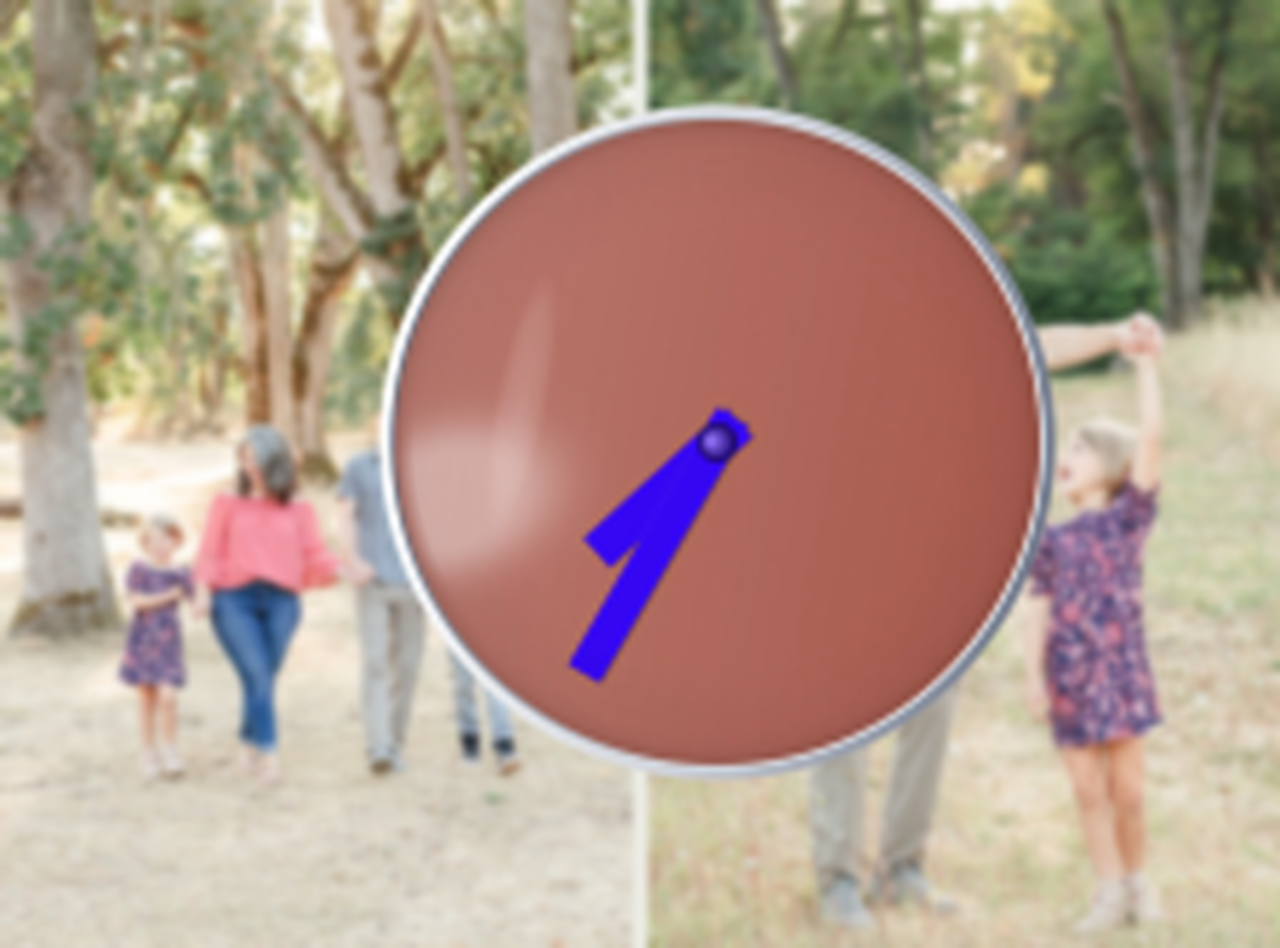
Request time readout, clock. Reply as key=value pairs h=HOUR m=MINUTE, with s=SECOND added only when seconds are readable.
h=7 m=35
